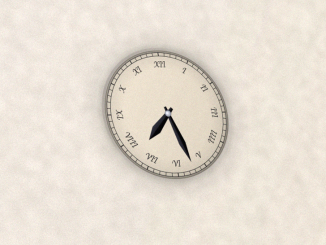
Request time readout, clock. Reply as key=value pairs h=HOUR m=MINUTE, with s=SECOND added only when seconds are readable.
h=7 m=27
